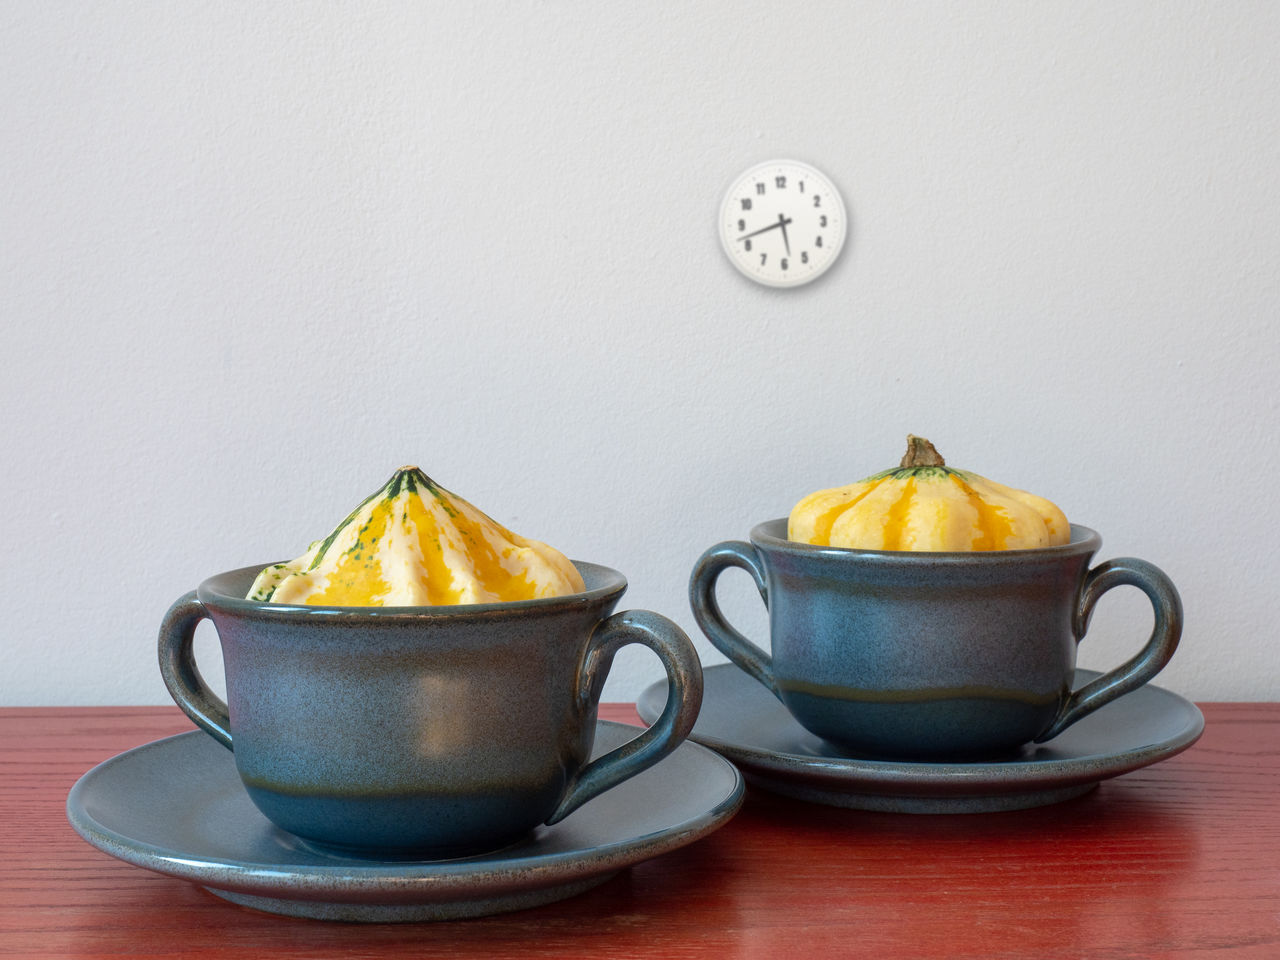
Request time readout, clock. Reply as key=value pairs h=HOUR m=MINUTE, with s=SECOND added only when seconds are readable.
h=5 m=42
